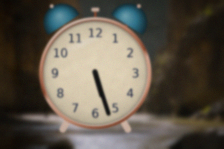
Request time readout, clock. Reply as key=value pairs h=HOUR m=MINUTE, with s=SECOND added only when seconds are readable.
h=5 m=27
